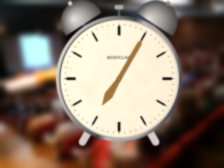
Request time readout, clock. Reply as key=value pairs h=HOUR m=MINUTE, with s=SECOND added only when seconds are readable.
h=7 m=5
